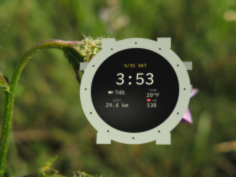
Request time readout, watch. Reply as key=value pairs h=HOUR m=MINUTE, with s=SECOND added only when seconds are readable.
h=3 m=53
